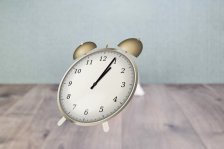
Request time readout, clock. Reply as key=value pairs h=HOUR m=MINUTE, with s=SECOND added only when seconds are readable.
h=1 m=4
